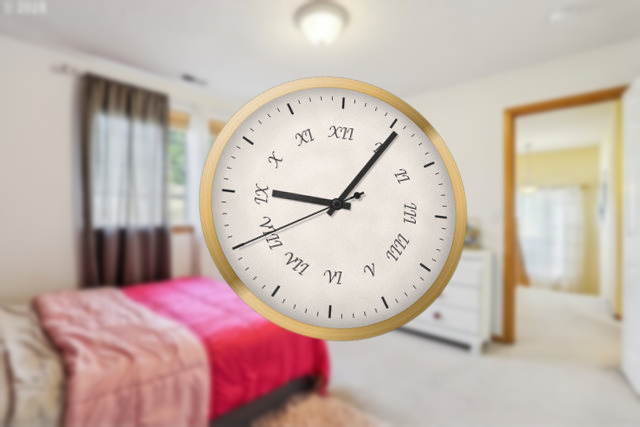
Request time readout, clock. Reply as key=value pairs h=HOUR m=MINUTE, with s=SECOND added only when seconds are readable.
h=9 m=5 s=40
